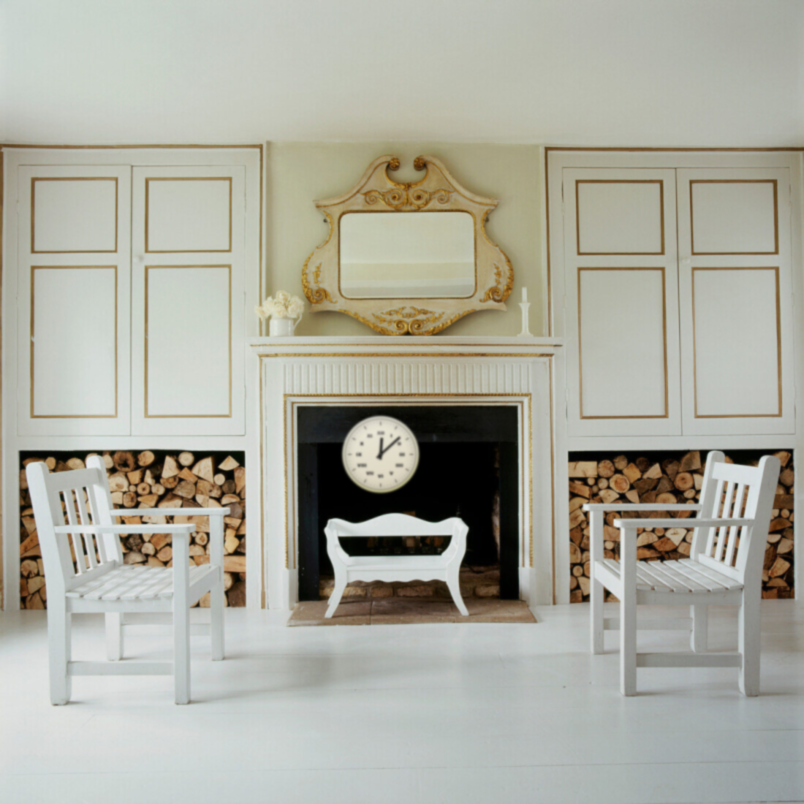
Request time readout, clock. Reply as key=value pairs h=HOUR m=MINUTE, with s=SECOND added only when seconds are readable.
h=12 m=8
